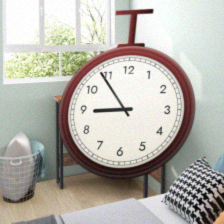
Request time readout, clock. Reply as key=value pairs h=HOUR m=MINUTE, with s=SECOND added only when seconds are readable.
h=8 m=54
